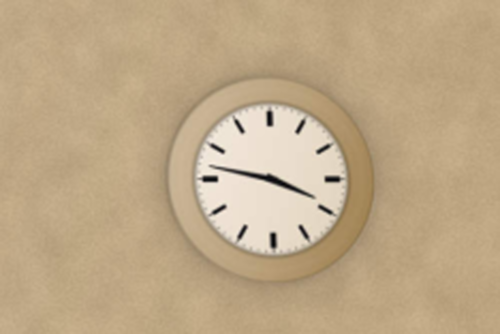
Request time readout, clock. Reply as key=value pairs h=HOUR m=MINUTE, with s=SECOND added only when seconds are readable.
h=3 m=47
